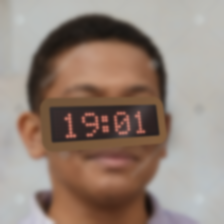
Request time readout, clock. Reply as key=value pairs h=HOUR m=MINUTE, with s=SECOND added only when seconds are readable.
h=19 m=1
